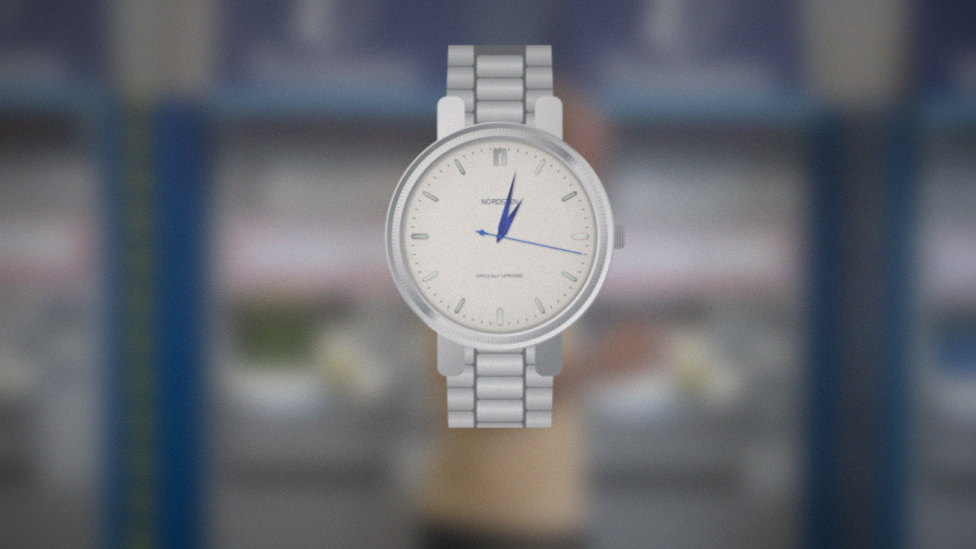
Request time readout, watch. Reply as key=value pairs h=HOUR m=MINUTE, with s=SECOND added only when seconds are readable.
h=1 m=2 s=17
